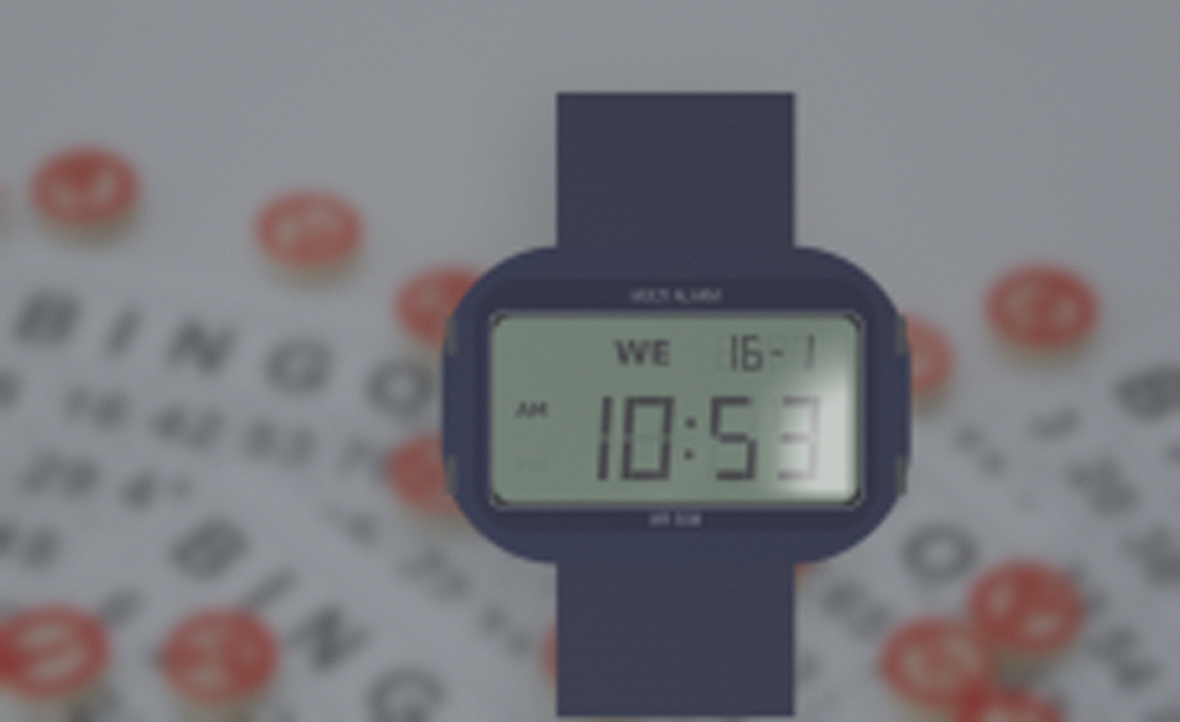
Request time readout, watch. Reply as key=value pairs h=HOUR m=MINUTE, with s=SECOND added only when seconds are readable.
h=10 m=53
